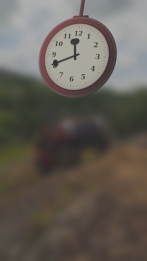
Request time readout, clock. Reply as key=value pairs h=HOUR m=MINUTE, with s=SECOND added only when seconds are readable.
h=11 m=41
